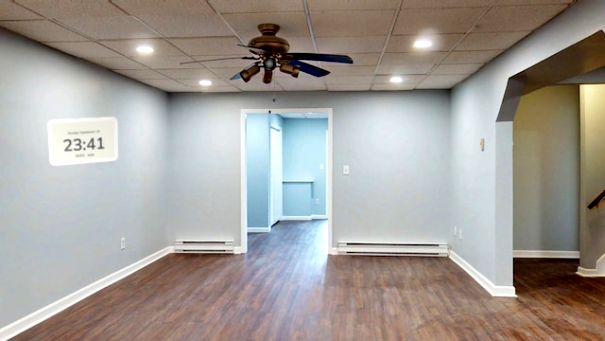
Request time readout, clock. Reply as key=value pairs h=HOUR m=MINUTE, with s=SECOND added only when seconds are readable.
h=23 m=41
